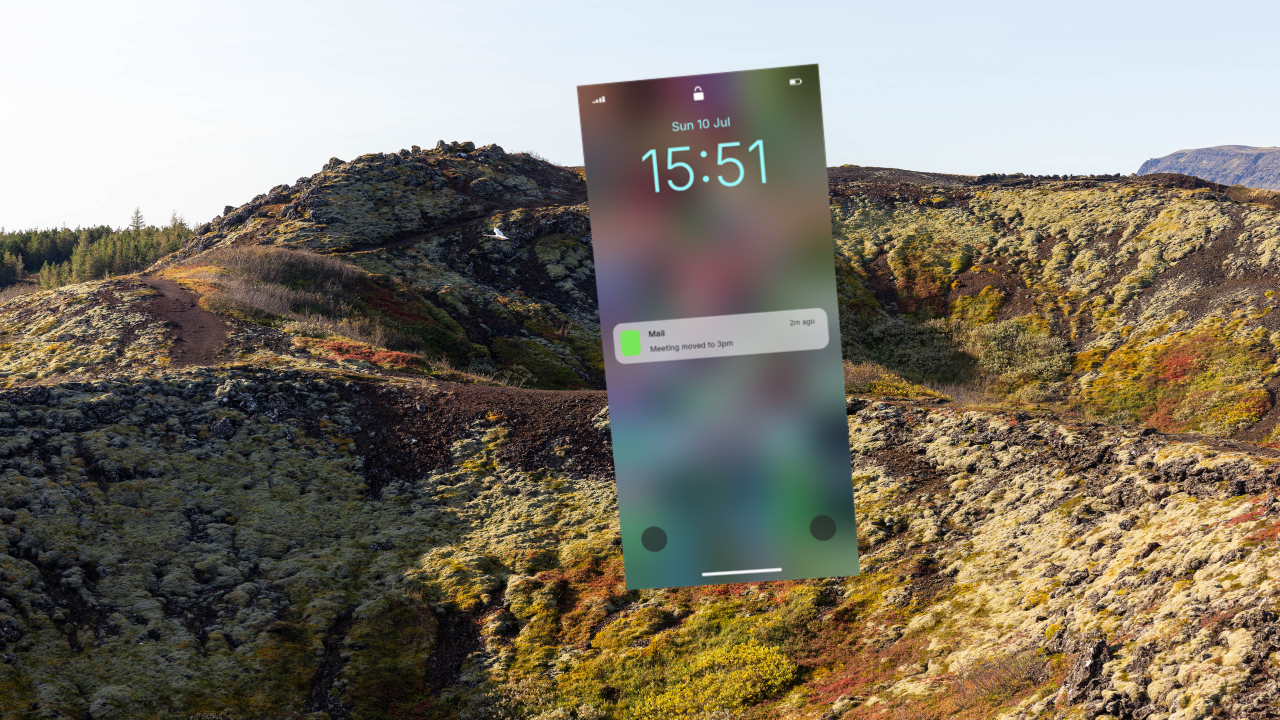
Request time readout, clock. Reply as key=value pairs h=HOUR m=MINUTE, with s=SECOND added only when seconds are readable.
h=15 m=51
